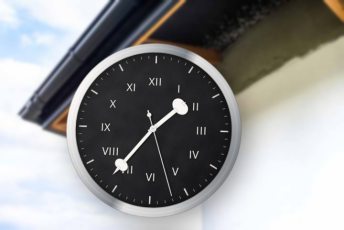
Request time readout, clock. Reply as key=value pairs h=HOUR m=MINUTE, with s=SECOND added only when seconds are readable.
h=1 m=36 s=27
